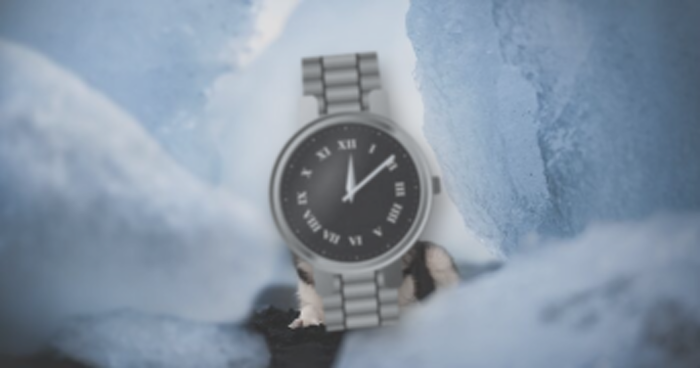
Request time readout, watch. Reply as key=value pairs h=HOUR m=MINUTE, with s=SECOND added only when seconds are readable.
h=12 m=9
